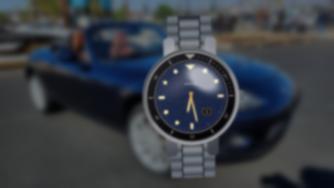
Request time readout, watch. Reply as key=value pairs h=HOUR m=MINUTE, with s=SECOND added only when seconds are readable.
h=6 m=28
